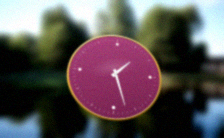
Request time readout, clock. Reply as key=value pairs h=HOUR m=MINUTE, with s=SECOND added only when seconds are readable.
h=1 m=27
